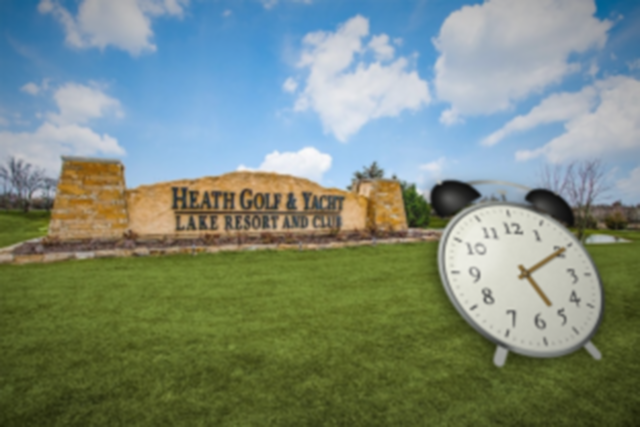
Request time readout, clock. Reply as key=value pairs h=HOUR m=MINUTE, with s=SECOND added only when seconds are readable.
h=5 m=10
